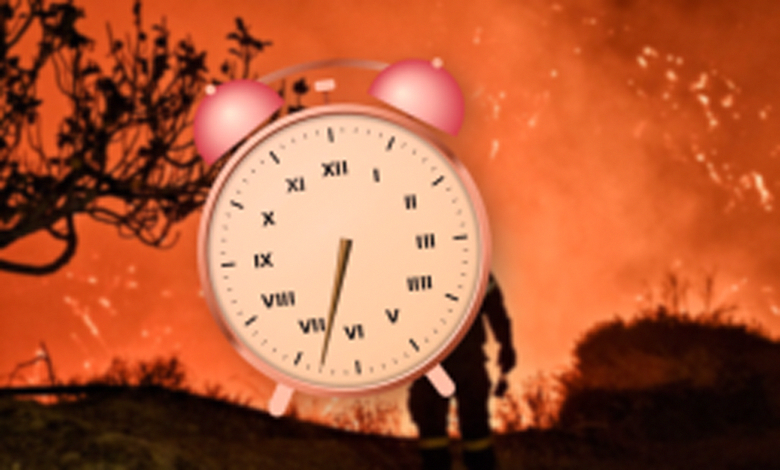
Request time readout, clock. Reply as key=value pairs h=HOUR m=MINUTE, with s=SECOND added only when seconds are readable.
h=6 m=33
